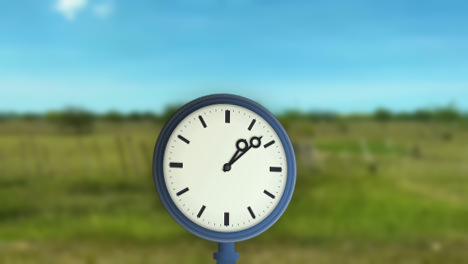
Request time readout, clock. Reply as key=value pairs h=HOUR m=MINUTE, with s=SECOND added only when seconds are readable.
h=1 m=8
